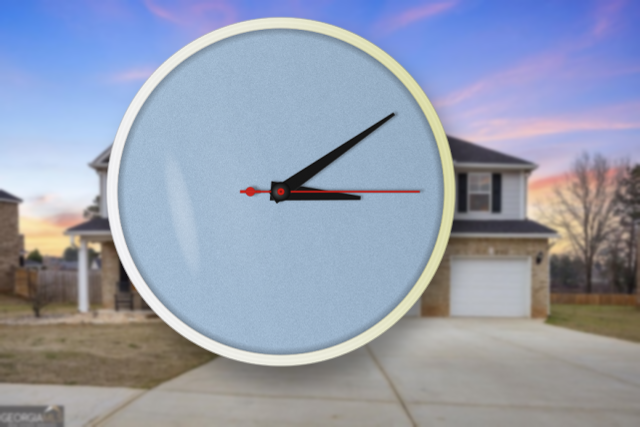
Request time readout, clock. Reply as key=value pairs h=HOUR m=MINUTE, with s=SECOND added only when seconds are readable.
h=3 m=9 s=15
